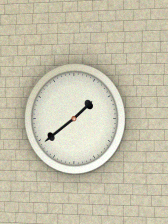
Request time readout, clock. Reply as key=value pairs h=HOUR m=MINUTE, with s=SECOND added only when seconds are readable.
h=1 m=39
